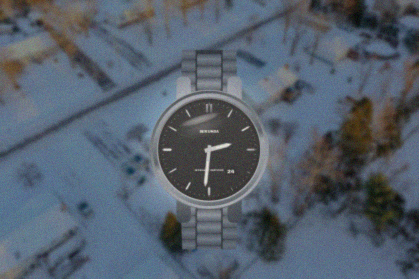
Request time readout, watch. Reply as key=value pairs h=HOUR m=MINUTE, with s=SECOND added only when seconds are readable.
h=2 m=31
